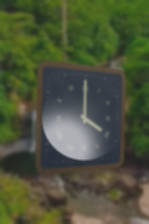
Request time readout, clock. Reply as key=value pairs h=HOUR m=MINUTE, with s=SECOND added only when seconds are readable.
h=4 m=0
